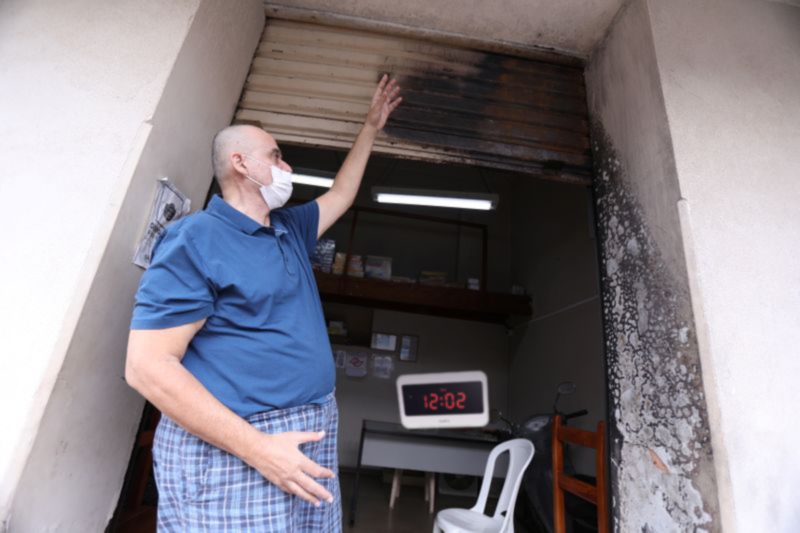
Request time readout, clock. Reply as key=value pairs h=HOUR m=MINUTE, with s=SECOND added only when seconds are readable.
h=12 m=2
